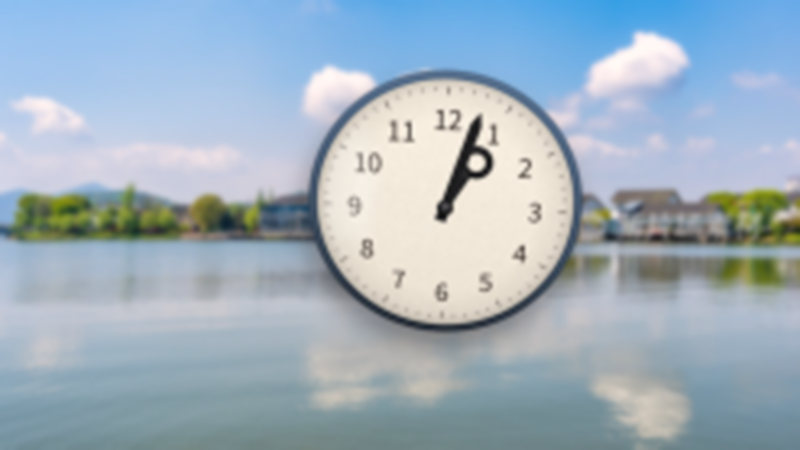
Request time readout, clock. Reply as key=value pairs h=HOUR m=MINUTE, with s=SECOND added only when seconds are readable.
h=1 m=3
